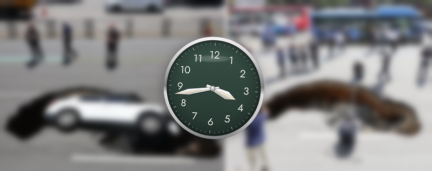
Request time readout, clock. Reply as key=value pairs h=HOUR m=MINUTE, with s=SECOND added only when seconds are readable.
h=3 m=43
